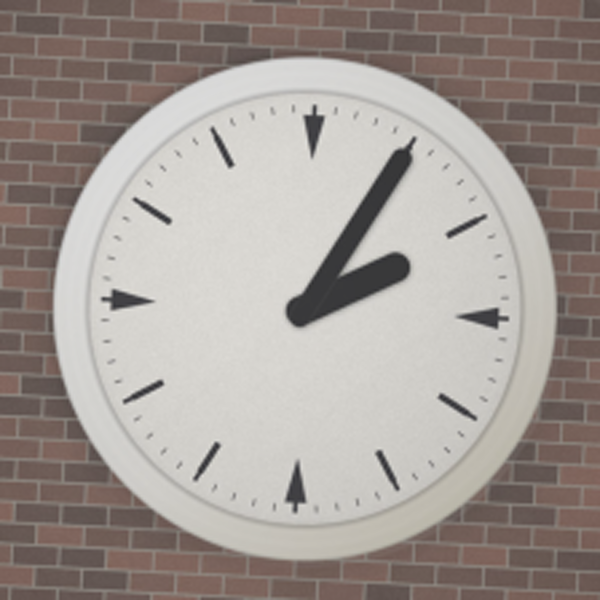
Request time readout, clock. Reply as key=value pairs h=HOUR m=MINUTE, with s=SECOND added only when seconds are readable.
h=2 m=5
